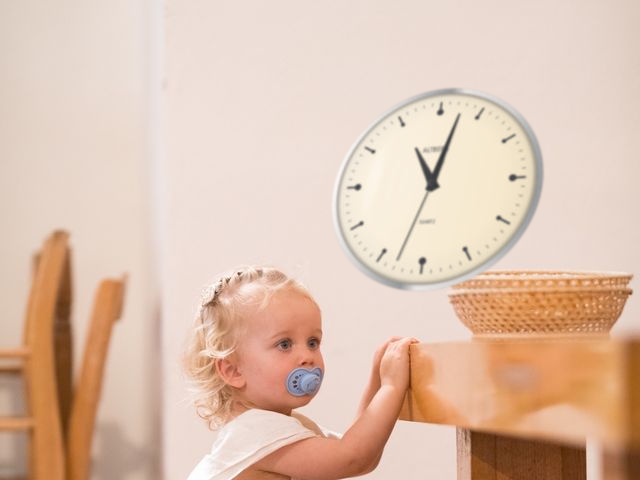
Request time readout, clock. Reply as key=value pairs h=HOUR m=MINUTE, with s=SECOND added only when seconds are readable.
h=11 m=2 s=33
